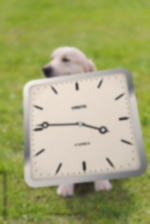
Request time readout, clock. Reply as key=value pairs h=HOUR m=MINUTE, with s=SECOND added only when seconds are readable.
h=3 m=46
